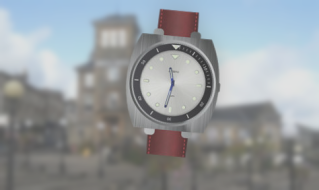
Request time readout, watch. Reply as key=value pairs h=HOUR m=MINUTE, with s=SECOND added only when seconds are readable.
h=11 m=32
